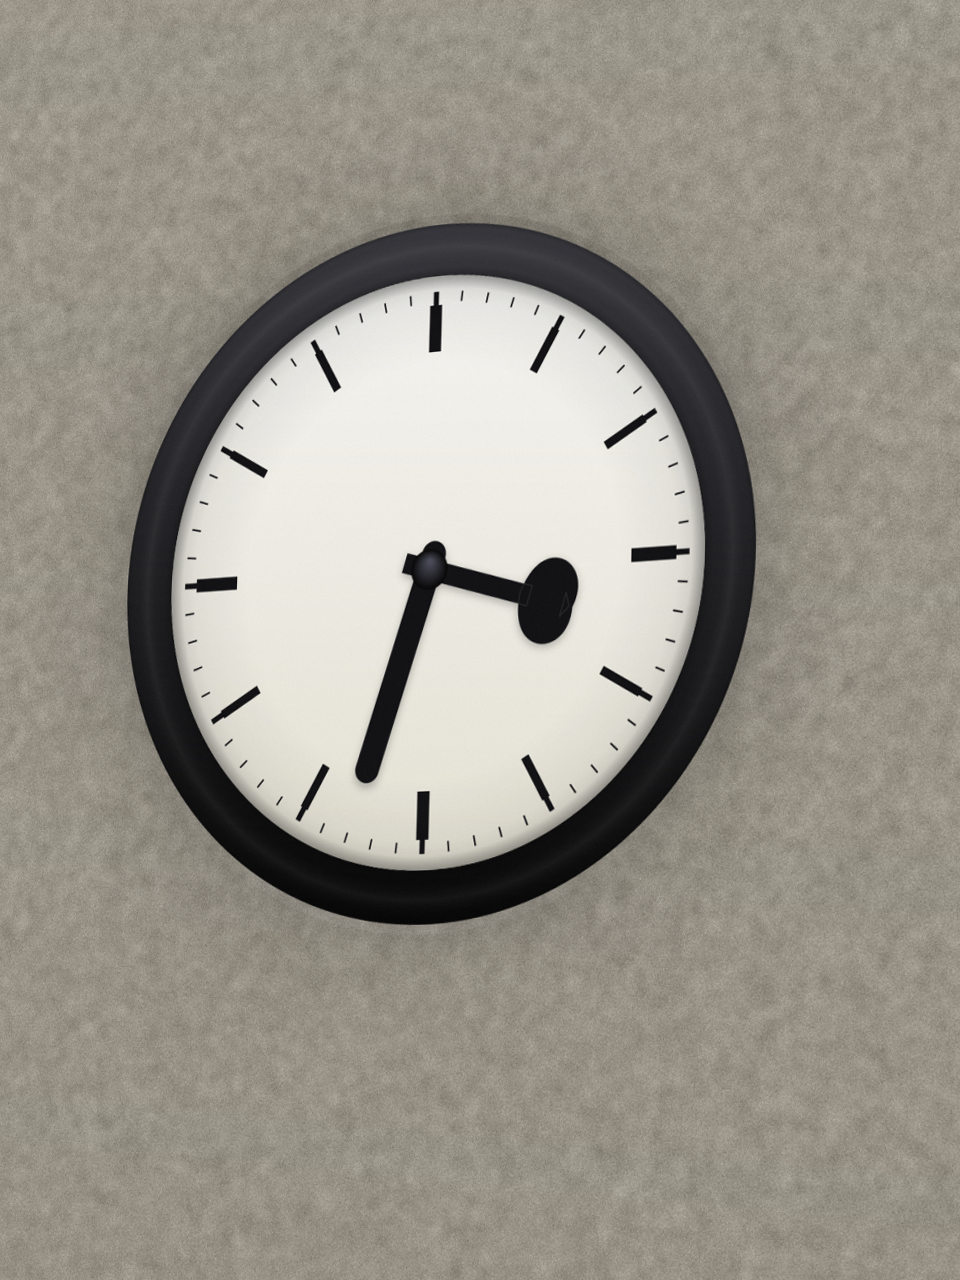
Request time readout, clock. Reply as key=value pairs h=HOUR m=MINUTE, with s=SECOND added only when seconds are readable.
h=3 m=33
